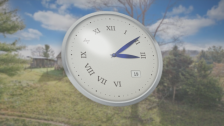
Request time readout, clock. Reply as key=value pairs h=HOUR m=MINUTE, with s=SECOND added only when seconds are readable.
h=3 m=9
